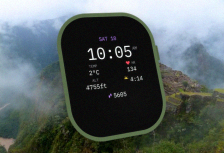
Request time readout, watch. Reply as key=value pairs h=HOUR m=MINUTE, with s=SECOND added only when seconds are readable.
h=10 m=5
